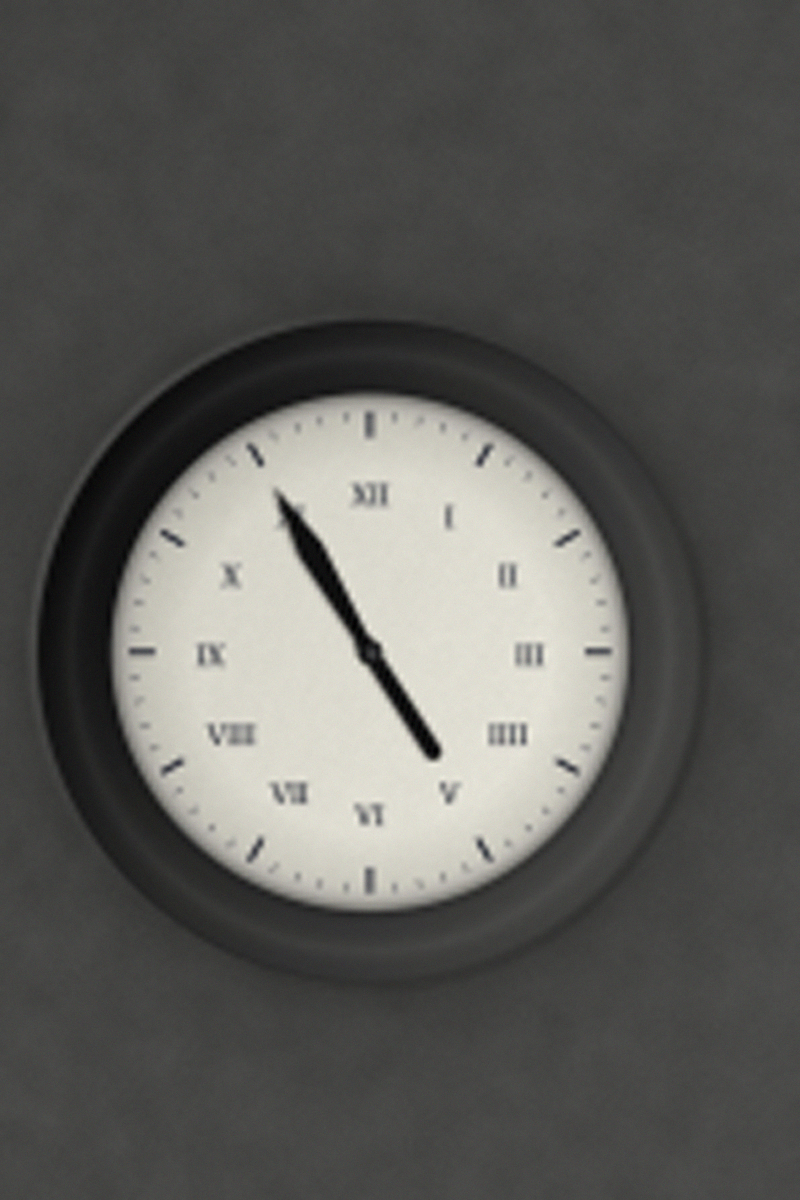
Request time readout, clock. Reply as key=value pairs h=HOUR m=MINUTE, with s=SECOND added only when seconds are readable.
h=4 m=55
